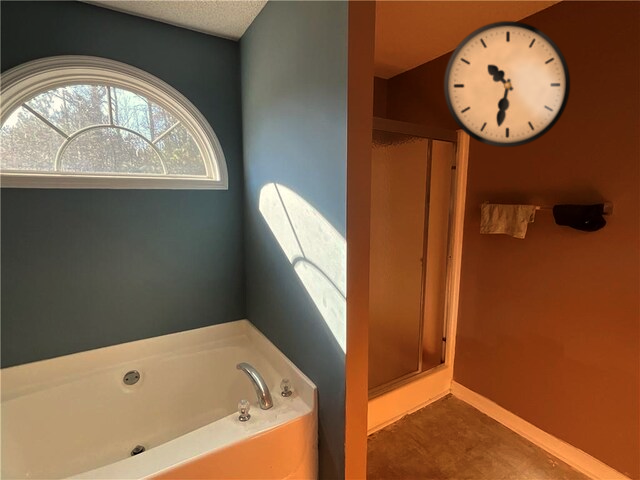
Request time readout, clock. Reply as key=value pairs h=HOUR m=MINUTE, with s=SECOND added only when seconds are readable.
h=10 m=32
